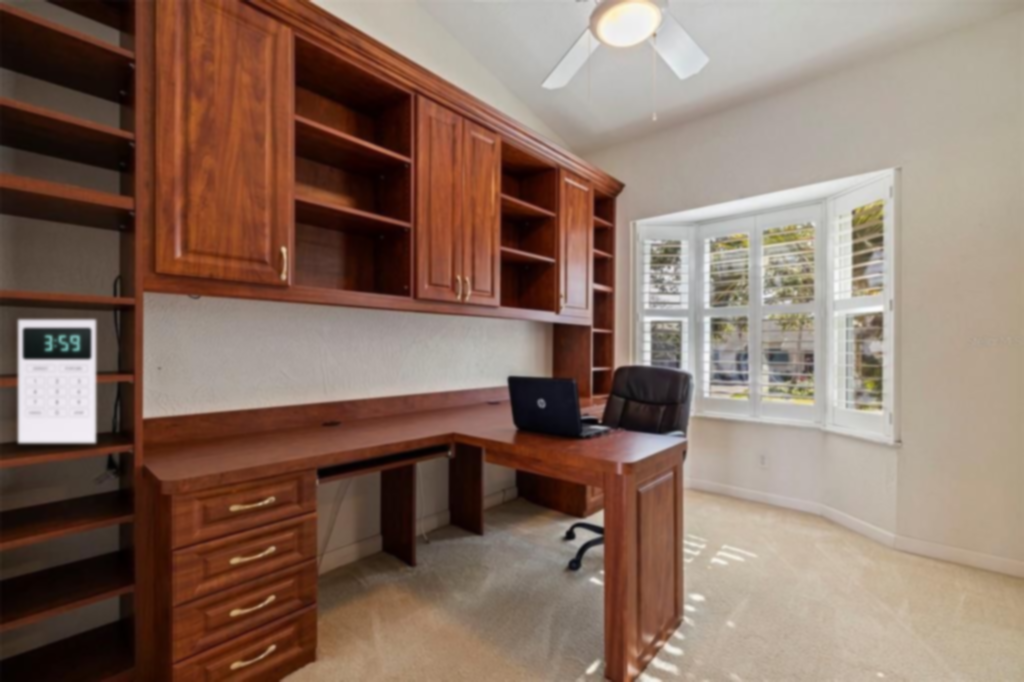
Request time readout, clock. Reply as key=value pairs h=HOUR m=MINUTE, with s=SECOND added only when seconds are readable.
h=3 m=59
